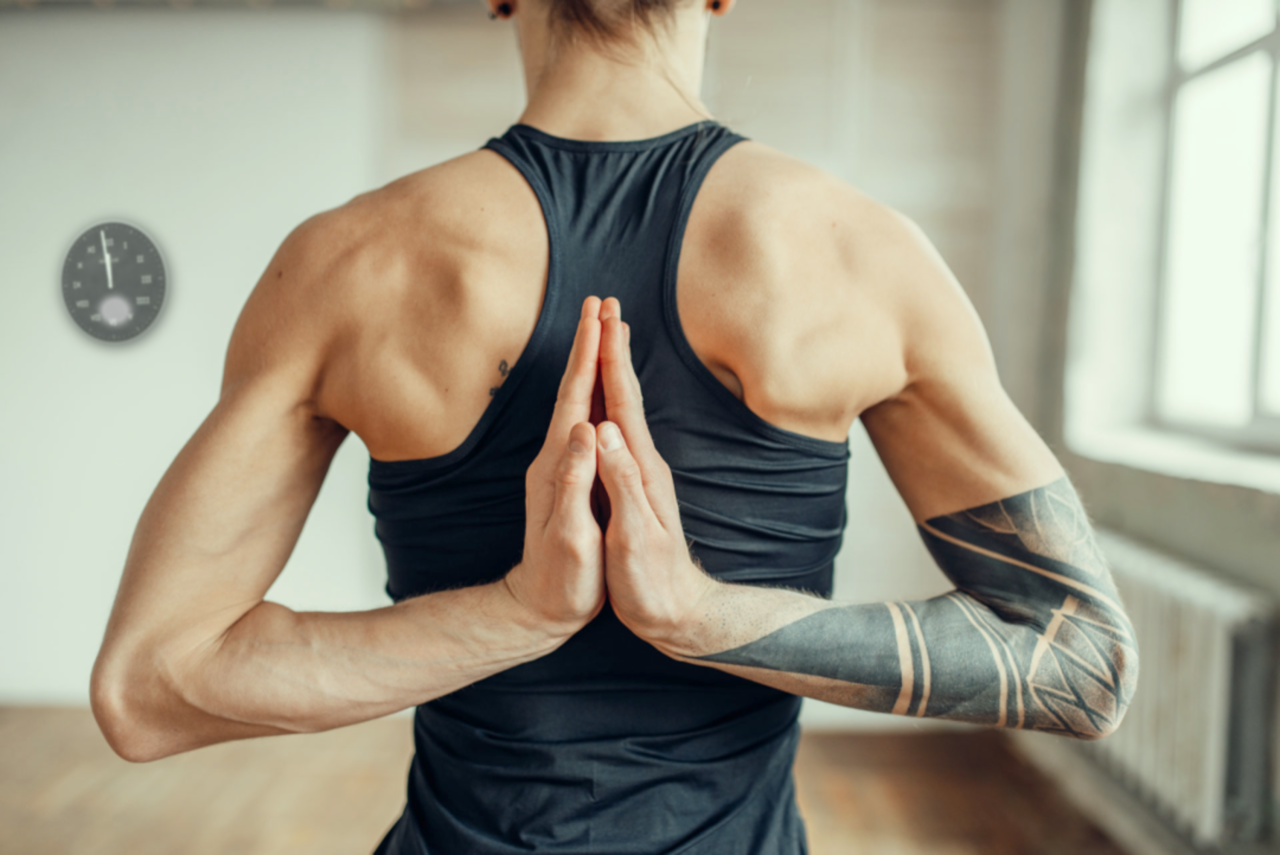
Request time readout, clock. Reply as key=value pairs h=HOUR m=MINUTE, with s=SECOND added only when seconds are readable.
h=11 m=59
